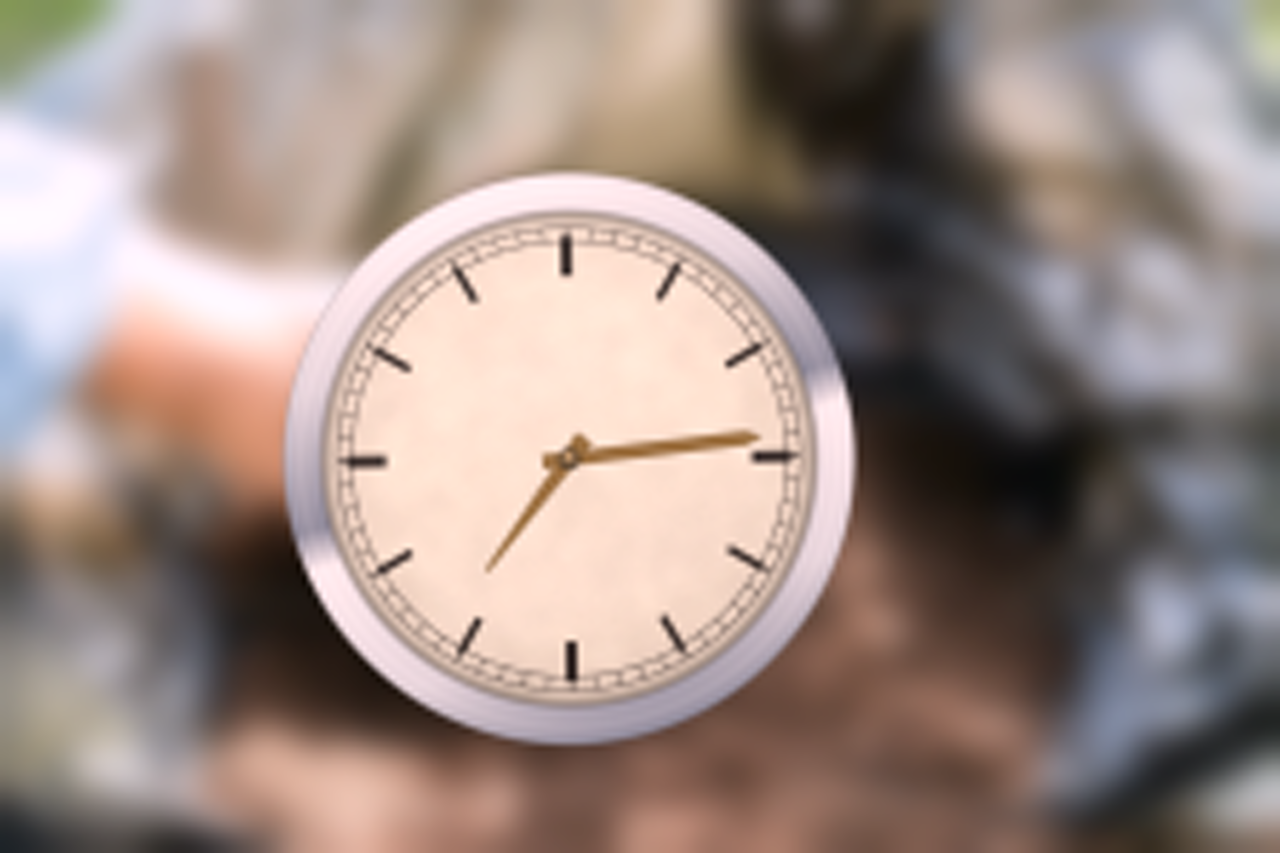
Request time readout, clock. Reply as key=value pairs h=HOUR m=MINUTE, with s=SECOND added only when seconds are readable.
h=7 m=14
